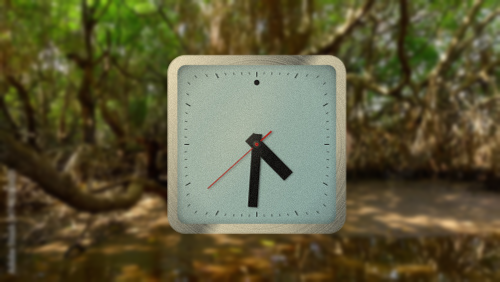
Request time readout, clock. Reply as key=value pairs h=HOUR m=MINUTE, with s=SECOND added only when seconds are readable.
h=4 m=30 s=38
